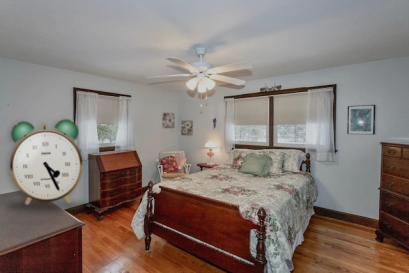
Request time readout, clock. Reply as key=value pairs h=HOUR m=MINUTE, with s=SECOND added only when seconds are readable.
h=4 m=26
